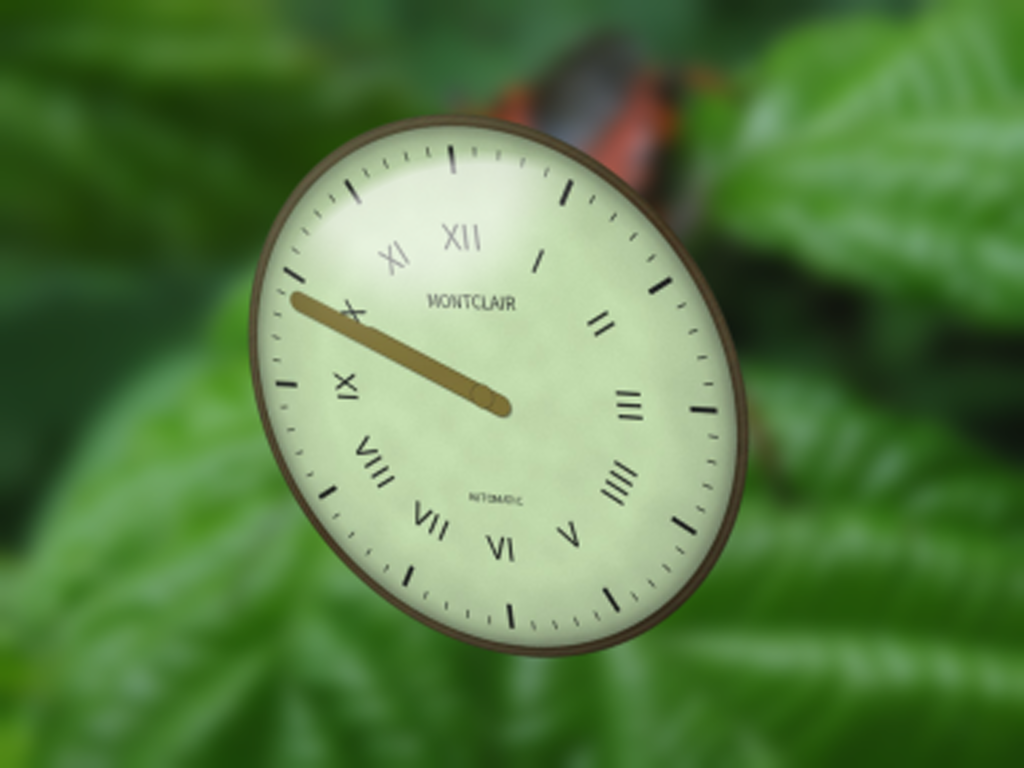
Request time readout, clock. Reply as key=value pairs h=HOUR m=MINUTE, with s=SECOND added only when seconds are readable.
h=9 m=49
